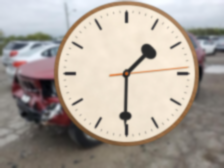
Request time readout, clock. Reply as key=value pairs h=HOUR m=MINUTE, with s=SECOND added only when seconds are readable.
h=1 m=30 s=14
